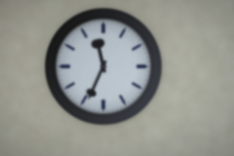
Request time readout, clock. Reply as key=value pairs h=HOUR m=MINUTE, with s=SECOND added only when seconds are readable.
h=11 m=34
